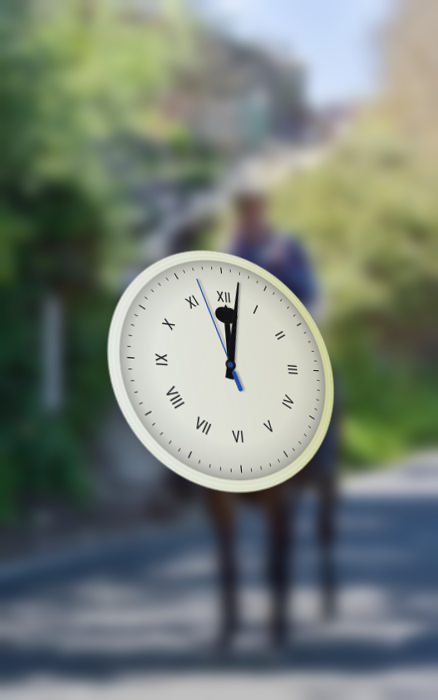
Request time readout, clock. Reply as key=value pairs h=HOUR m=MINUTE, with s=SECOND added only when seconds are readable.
h=12 m=1 s=57
